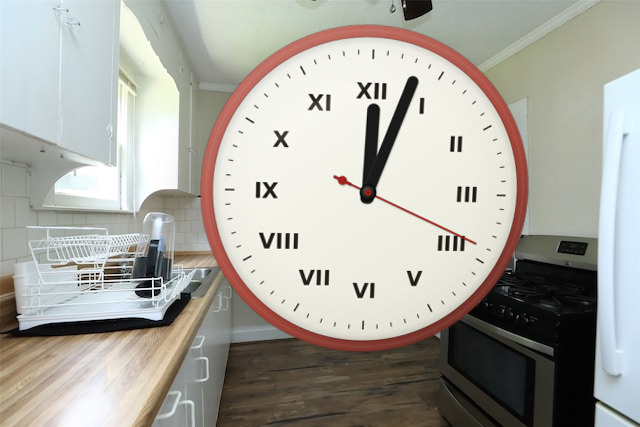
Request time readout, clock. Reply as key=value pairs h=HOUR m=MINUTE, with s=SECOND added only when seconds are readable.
h=12 m=3 s=19
